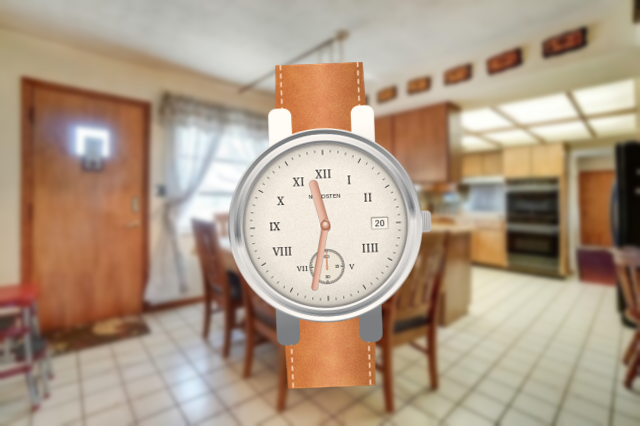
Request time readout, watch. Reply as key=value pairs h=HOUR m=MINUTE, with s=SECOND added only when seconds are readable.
h=11 m=32
